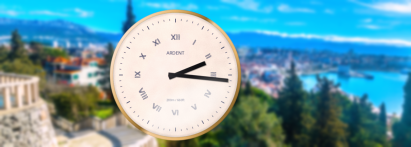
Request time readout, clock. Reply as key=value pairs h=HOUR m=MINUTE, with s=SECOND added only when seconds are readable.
h=2 m=16
